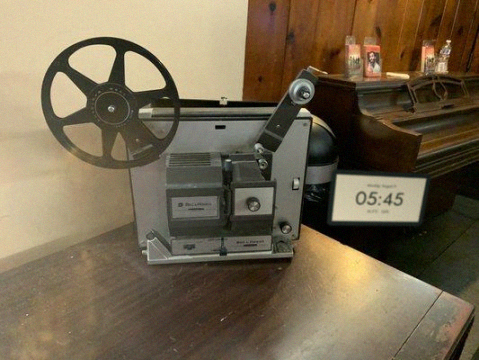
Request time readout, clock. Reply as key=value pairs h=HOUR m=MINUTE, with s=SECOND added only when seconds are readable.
h=5 m=45
